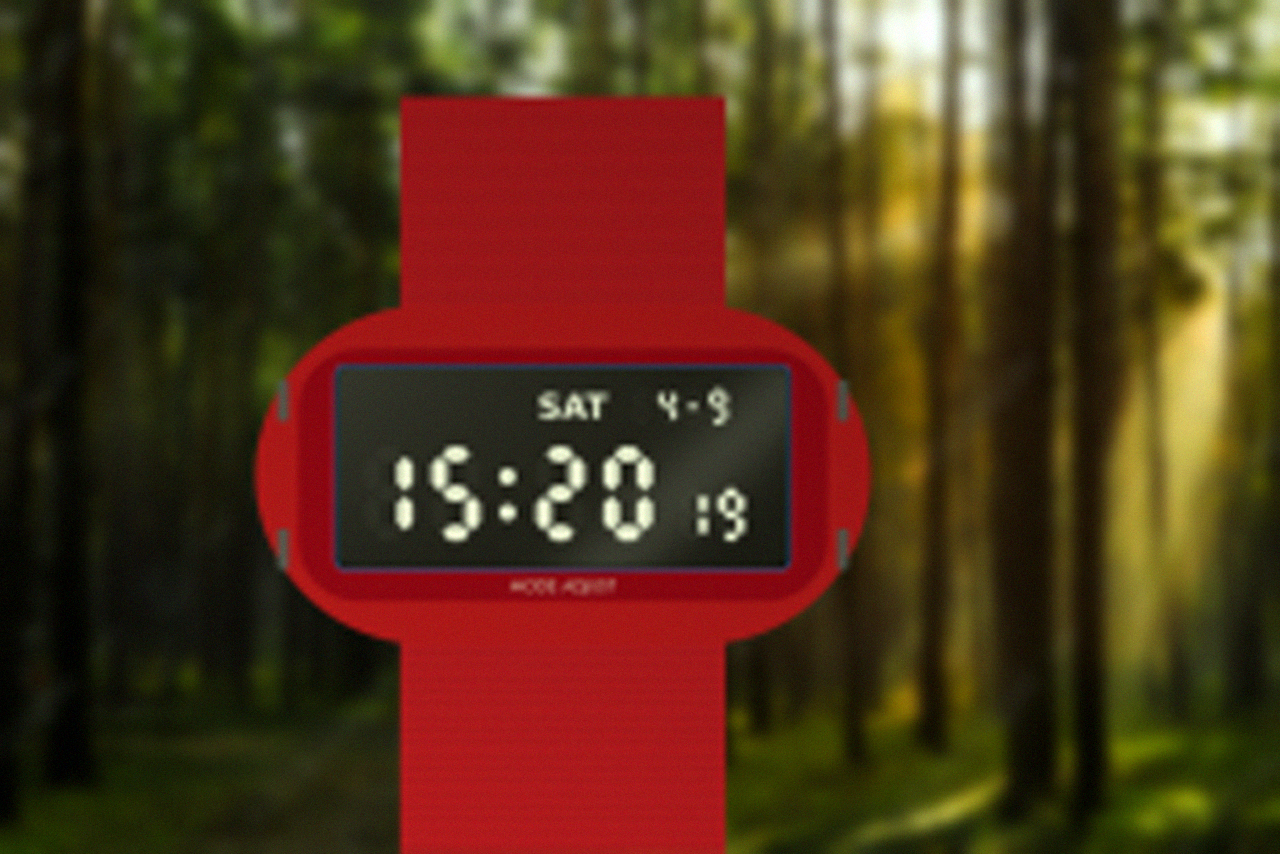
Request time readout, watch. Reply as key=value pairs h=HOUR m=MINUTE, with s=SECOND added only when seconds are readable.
h=15 m=20 s=19
